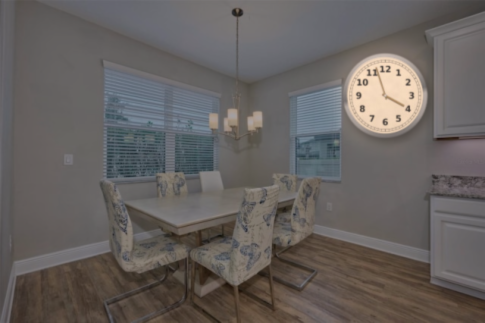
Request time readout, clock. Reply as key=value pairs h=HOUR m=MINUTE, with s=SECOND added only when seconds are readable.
h=3 m=57
